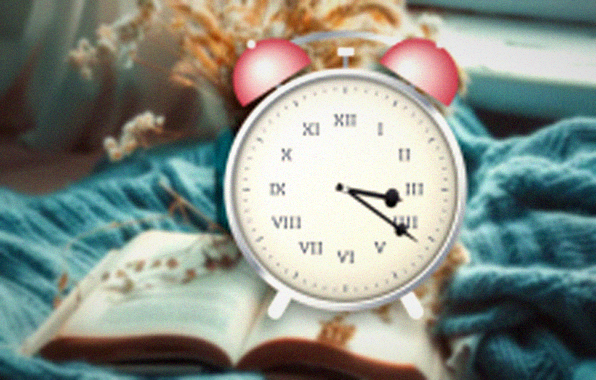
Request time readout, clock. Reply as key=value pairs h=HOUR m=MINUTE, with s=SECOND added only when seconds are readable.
h=3 m=21
